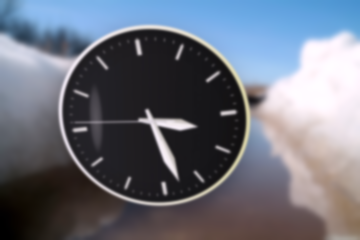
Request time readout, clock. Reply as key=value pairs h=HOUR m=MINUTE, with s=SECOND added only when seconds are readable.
h=3 m=27 s=46
